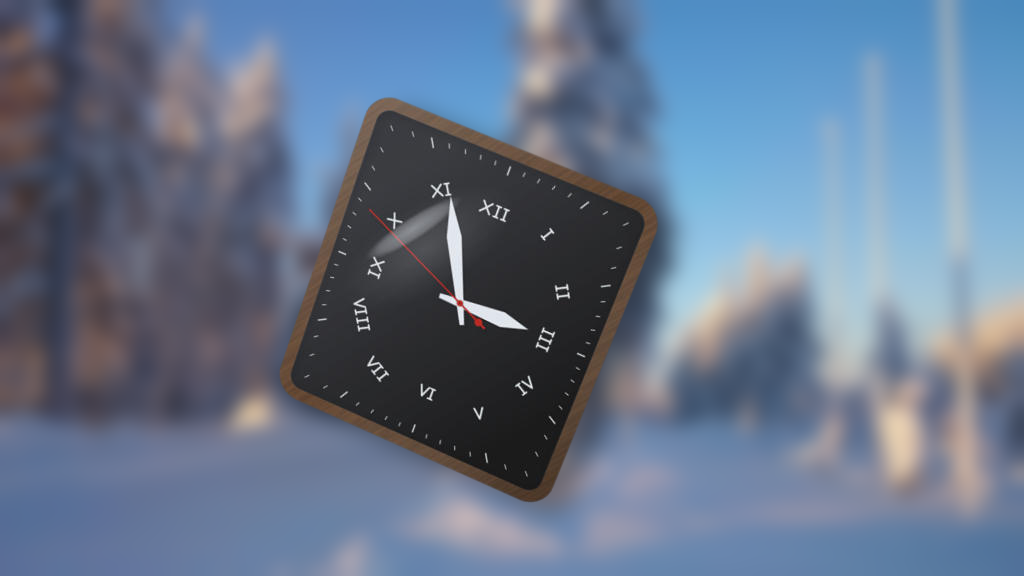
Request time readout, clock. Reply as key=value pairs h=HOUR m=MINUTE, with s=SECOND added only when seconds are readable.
h=2 m=55 s=49
